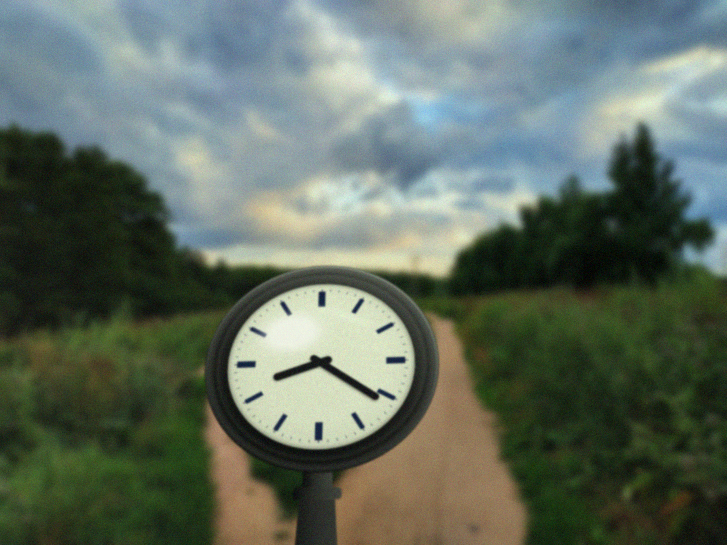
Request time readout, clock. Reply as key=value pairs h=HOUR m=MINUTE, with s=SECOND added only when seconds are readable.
h=8 m=21
